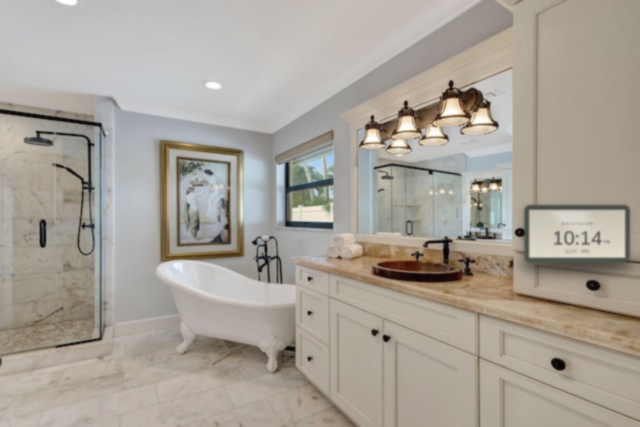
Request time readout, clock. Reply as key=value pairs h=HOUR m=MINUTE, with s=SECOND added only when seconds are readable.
h=10 m=14
